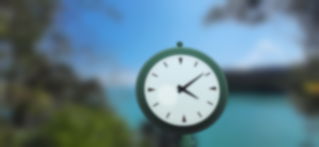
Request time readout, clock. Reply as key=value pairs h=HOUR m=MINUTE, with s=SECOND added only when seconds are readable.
h=4 m=9
